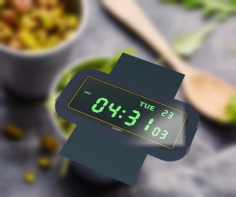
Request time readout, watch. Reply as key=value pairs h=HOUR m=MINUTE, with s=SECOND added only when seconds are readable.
h=4 m=31 s=3
